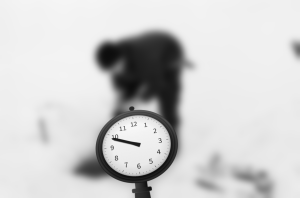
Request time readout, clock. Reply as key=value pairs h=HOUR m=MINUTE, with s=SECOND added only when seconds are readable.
h=9 m=49
